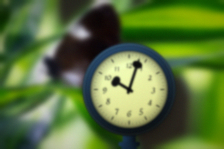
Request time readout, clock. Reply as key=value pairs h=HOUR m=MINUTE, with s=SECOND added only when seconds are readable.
h=10 m=3
